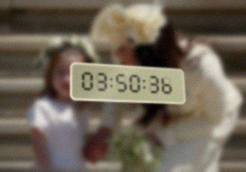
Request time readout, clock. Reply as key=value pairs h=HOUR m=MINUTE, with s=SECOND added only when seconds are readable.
h=3 m=50 s=36
